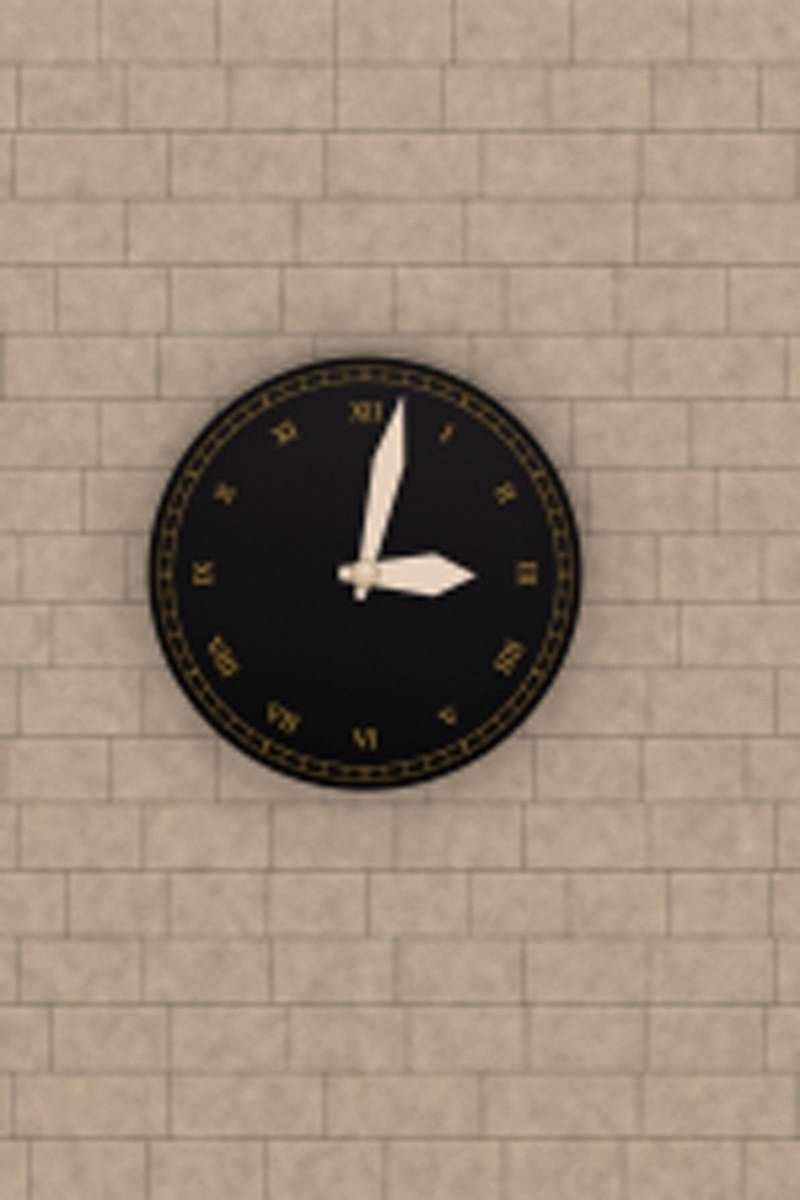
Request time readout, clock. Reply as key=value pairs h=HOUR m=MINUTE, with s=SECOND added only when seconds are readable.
h=3 m=2
